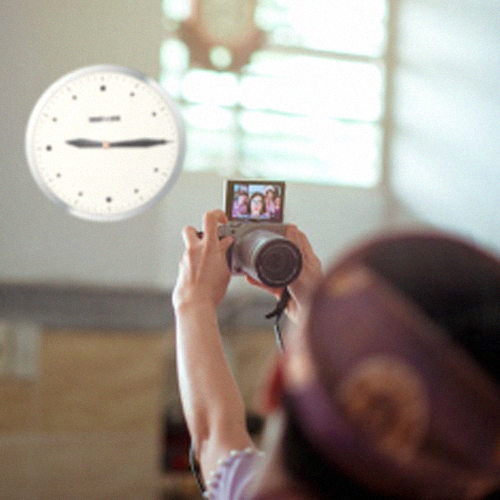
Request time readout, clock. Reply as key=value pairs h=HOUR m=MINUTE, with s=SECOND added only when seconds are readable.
h=9 m=15
